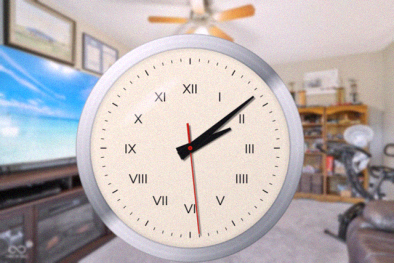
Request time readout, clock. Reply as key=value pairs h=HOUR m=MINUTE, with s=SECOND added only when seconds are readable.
h=2 m=8 s=29
